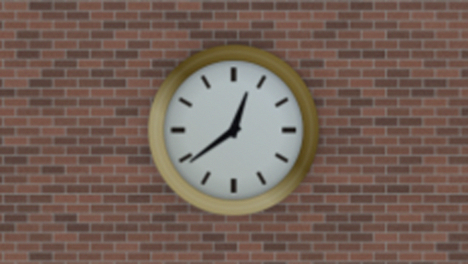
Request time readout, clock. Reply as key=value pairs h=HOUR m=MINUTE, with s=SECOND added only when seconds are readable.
h=12 m=39
